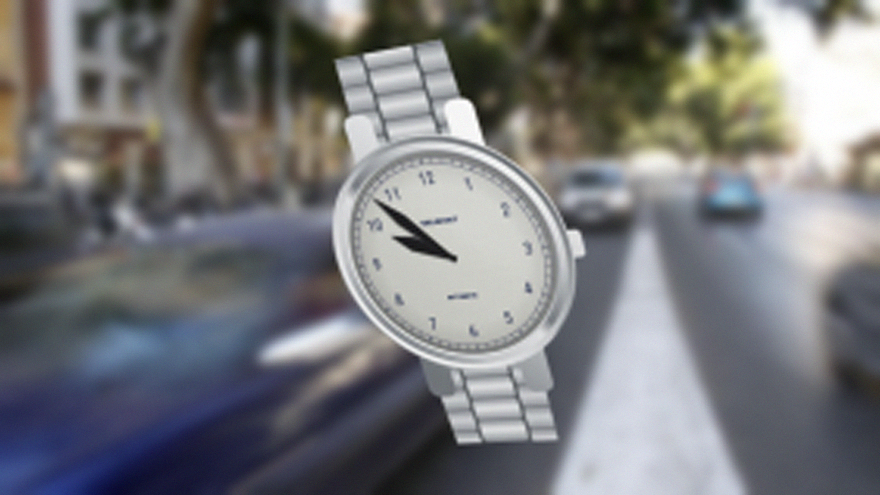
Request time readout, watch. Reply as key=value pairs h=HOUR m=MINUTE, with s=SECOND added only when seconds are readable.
h=9 m=53
